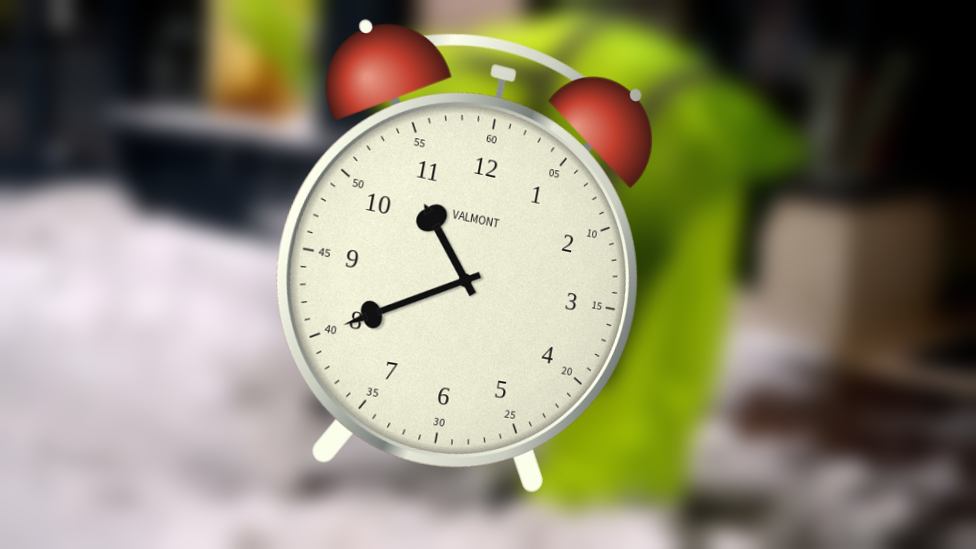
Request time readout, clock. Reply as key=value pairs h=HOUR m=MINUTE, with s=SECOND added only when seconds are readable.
h=10 m=40
